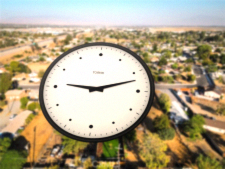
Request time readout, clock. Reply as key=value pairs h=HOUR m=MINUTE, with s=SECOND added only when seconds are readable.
h=9 m=12
